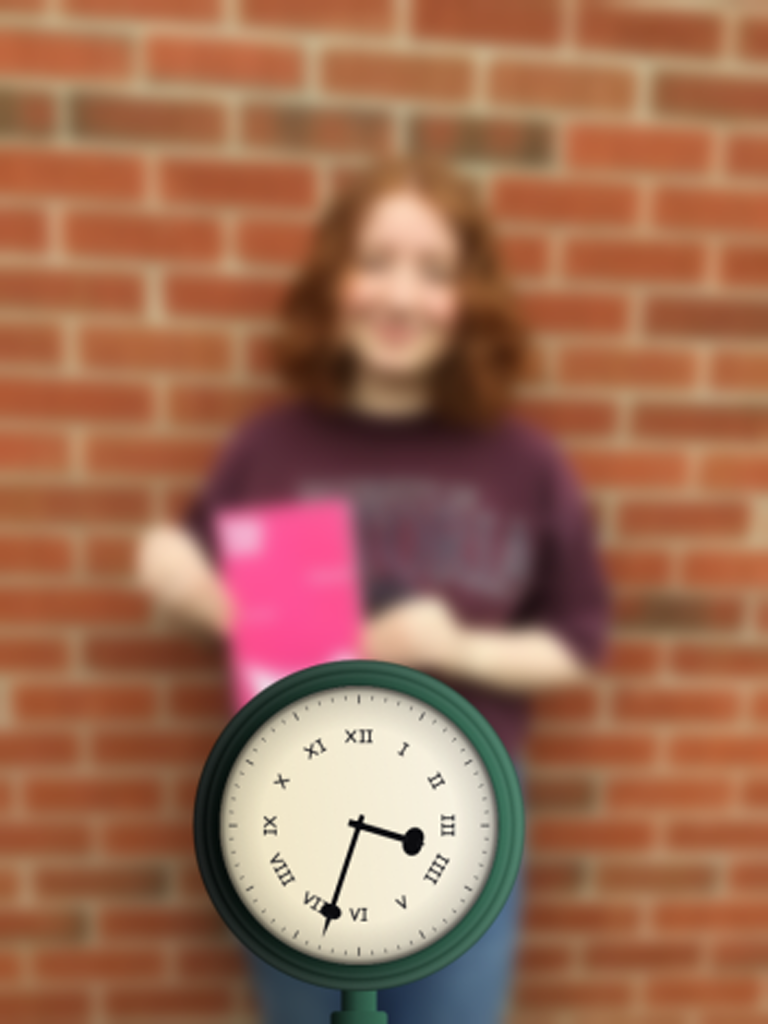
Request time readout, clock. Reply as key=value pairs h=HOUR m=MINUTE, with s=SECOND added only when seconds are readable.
h=3 m=33
